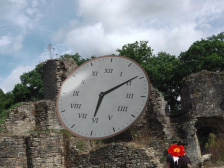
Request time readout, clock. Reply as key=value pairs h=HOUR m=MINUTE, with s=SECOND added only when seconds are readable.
h=6 m=9
